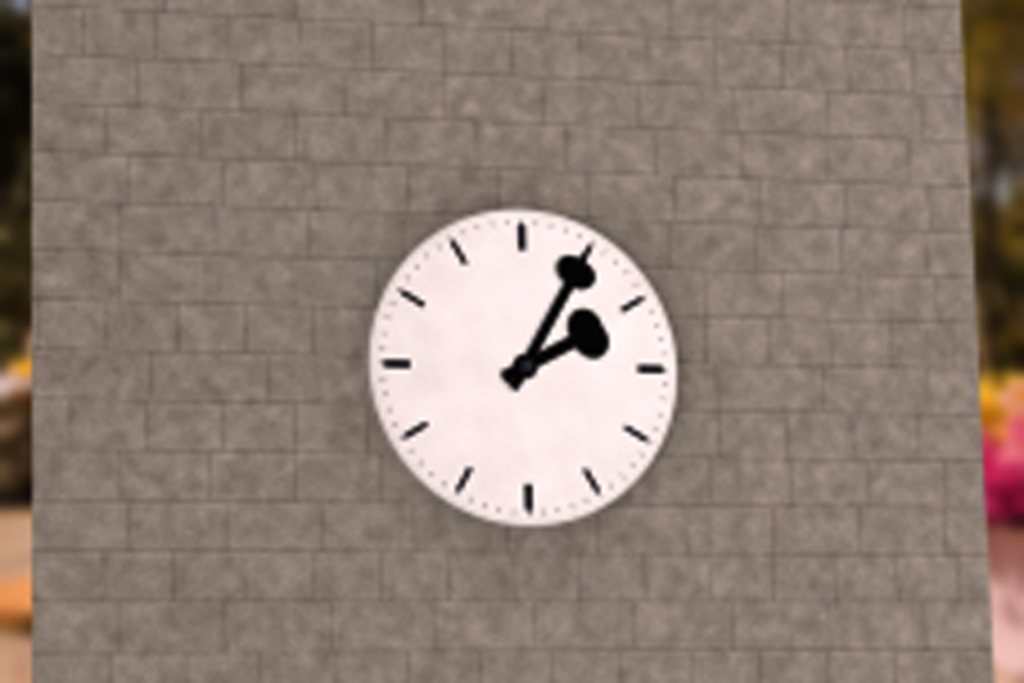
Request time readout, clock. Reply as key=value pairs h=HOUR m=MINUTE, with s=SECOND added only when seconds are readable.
h=2 m=5
